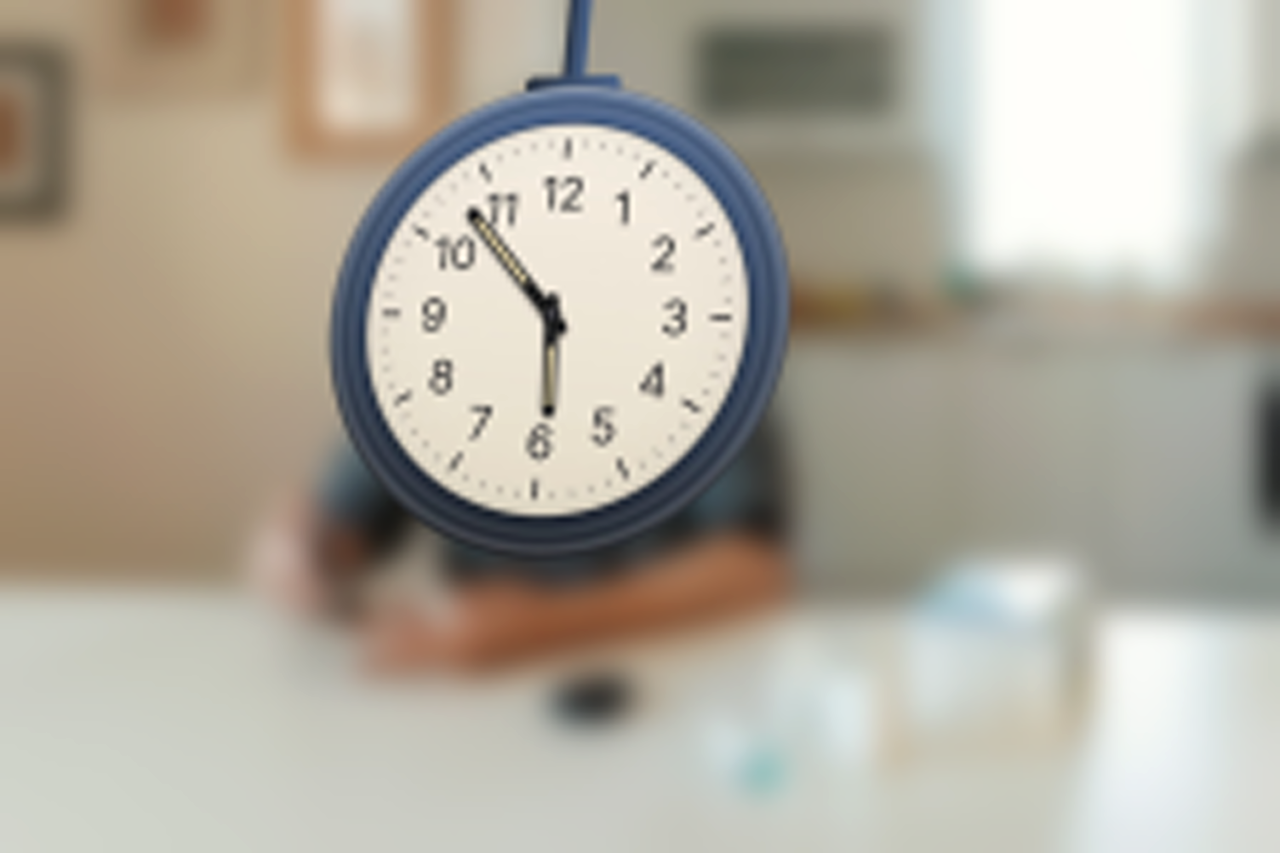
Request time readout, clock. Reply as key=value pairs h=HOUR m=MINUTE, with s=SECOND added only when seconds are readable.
h=5 m=53
